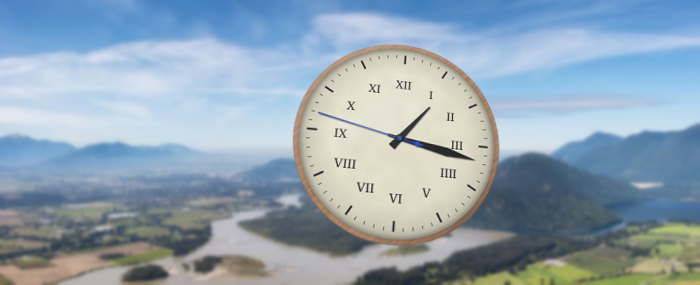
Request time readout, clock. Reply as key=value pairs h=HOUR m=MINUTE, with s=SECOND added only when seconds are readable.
h=1 m=16 s=47
